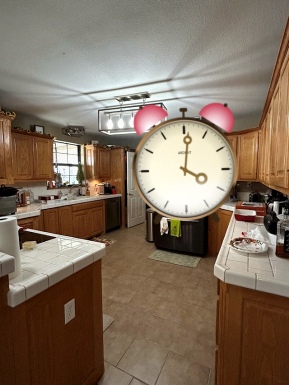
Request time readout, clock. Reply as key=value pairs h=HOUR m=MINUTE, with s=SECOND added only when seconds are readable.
h=4 m=1
